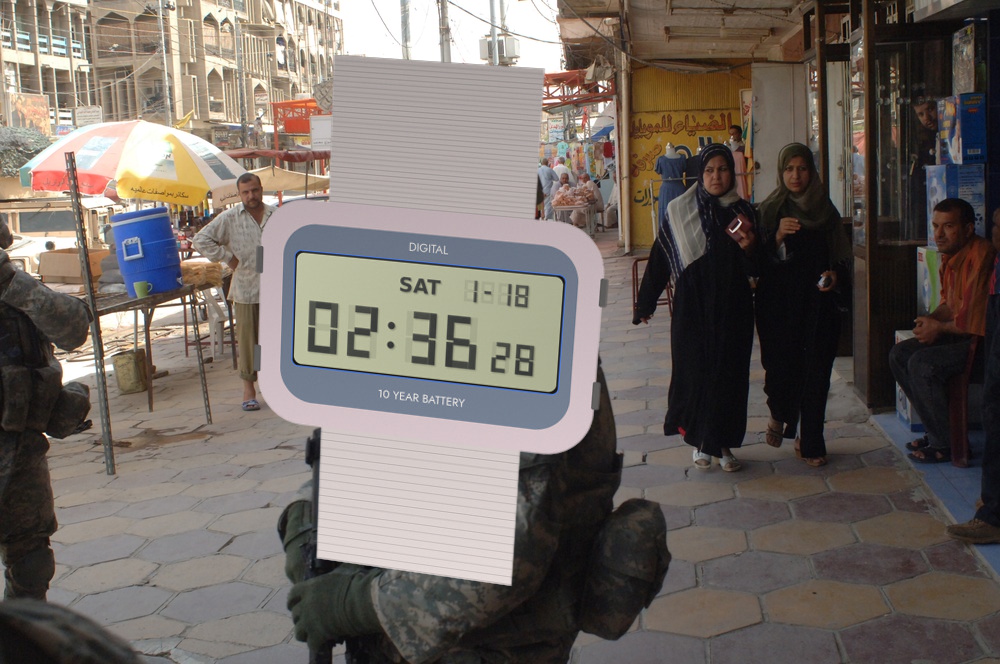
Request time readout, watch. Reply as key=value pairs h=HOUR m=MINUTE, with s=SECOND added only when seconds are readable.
h=2 m=36 s=28
